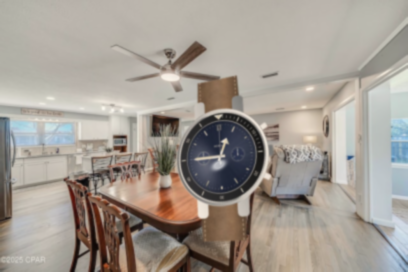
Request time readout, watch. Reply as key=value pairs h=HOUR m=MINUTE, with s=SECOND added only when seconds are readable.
h=12 m=45
